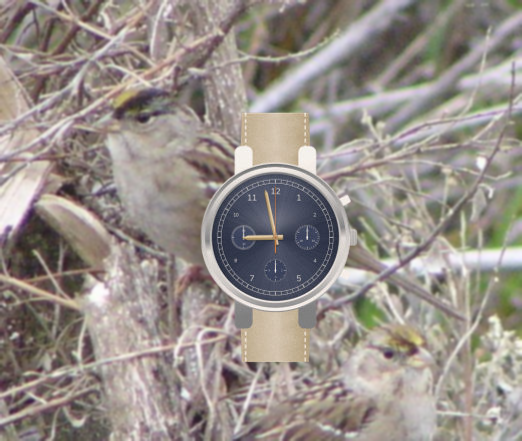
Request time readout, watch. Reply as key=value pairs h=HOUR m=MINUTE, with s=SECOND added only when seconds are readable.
h=8 m=58
